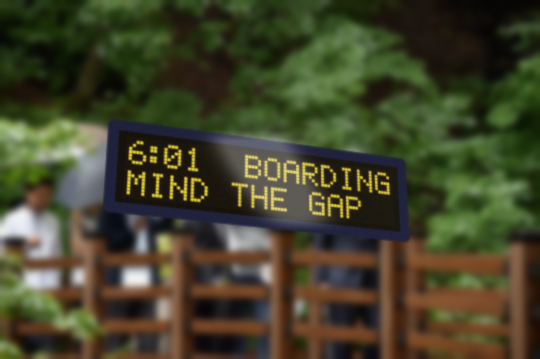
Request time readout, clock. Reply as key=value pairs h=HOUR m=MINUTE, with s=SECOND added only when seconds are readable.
h=6 m=1
